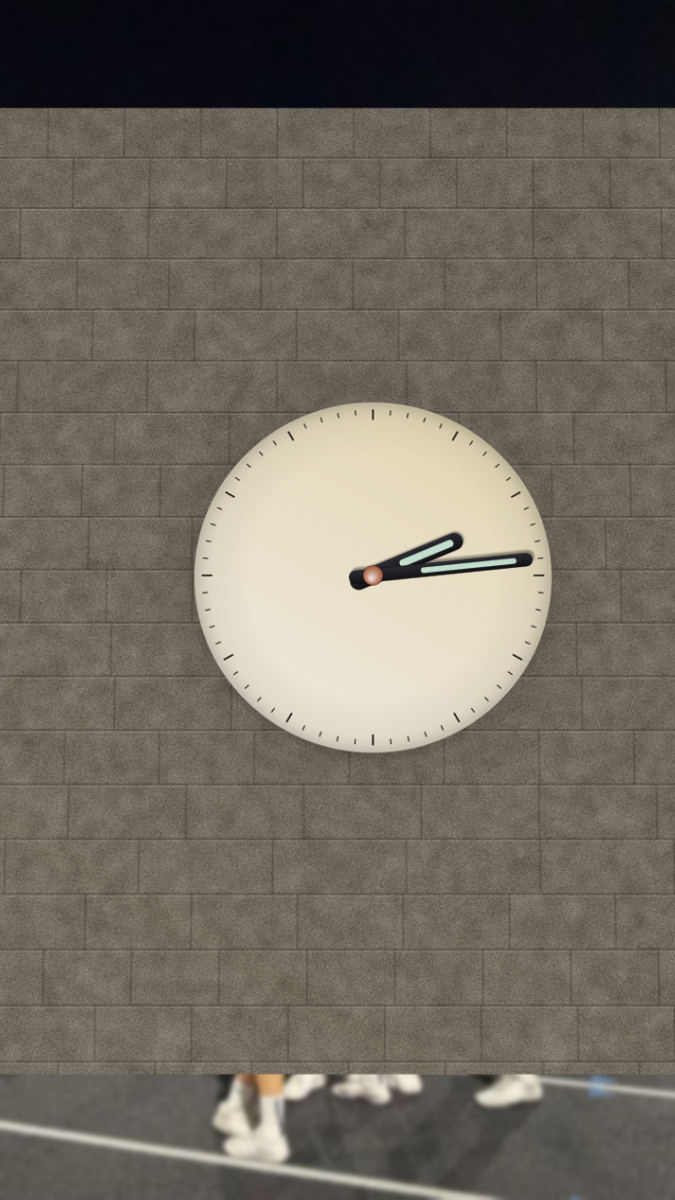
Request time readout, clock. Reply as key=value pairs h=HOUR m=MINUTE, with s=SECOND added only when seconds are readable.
h=2 m=14
